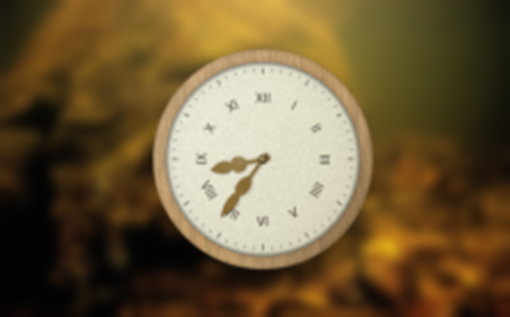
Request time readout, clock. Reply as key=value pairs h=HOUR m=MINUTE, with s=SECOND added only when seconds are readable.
h=8 m=36
